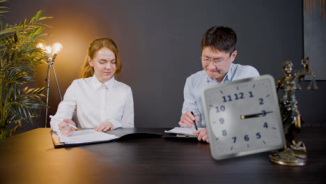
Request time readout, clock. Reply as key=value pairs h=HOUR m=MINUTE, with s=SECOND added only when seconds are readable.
h=3 m=15
